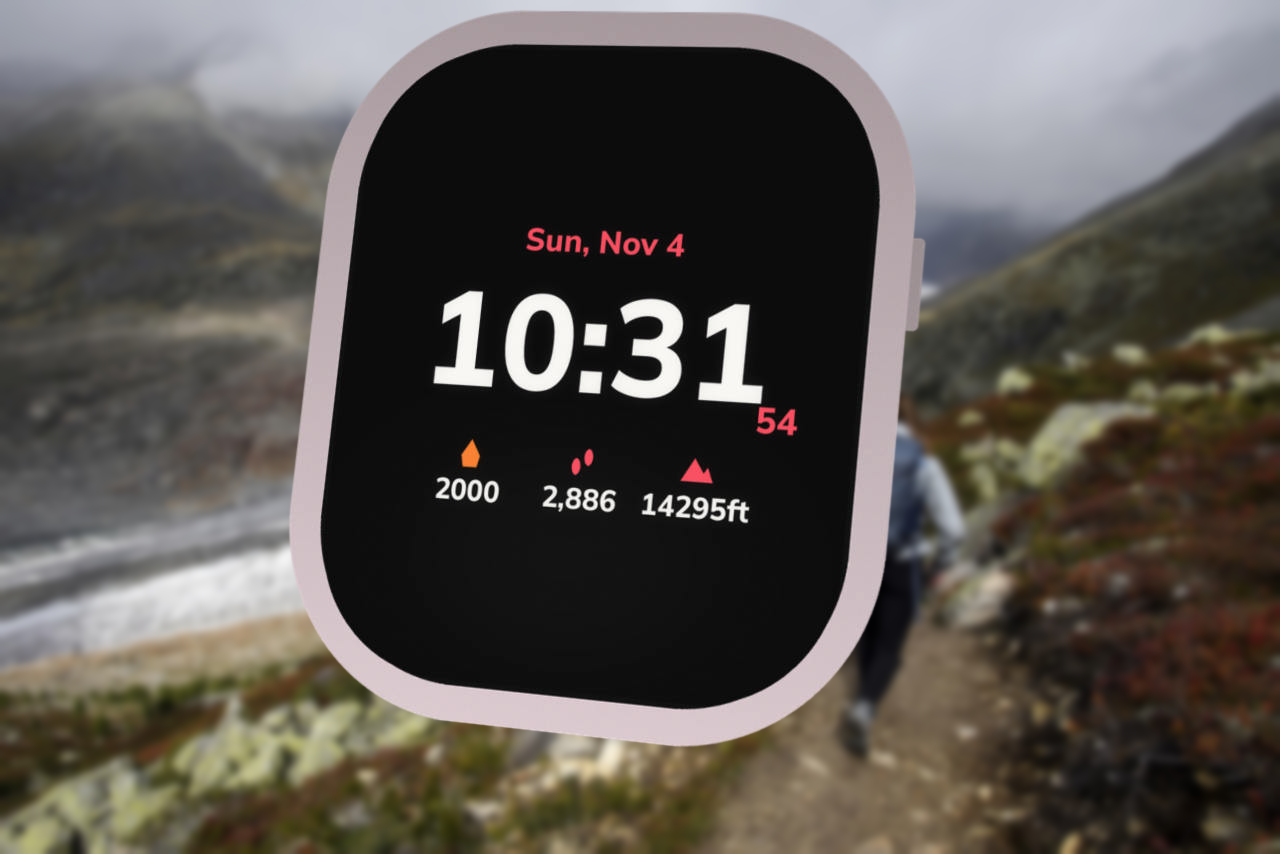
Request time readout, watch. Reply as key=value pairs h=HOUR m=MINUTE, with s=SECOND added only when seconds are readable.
h=10 m=31 s=54
